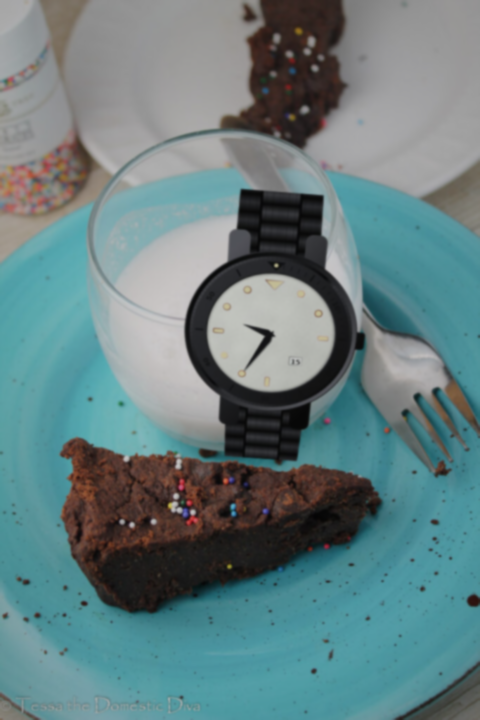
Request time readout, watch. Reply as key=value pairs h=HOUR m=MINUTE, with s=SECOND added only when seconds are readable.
h=9 m=35
